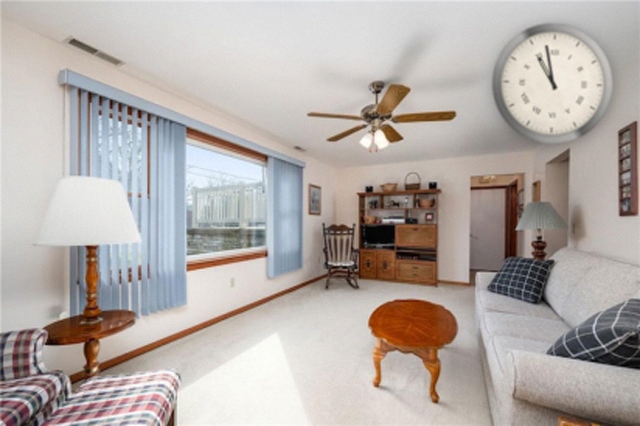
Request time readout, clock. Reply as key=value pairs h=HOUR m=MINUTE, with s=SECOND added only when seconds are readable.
h=10 m=58
